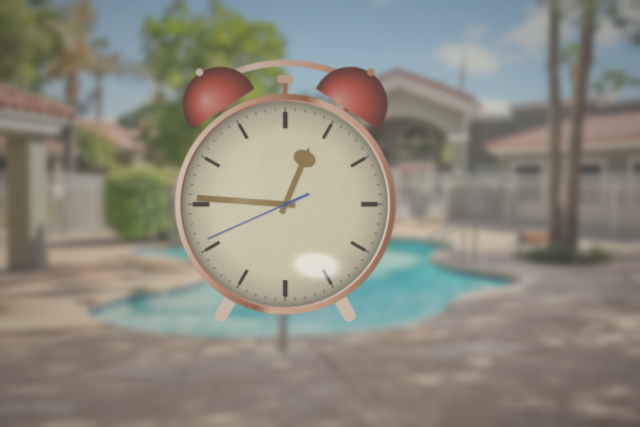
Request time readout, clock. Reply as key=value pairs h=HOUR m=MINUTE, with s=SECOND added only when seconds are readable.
h=12 m=45 s=41
